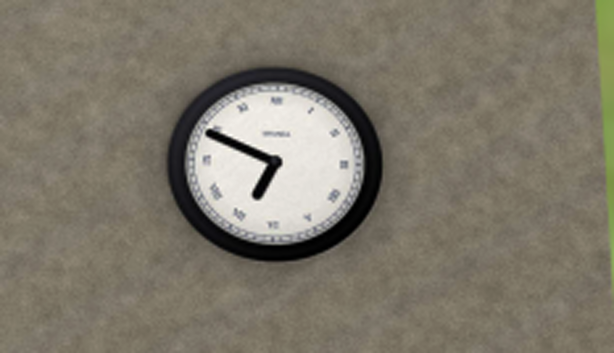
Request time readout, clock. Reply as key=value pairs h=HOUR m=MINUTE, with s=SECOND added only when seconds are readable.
h=6 m=49
